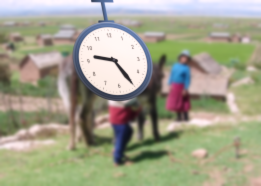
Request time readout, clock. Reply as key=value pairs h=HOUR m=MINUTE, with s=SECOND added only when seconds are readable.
h=9 m=25
